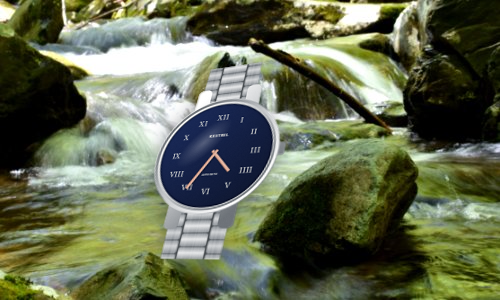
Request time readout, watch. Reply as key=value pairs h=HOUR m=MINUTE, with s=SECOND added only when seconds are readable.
h=4 m=35
